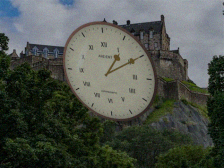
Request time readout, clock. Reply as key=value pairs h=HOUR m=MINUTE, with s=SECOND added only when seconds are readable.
h=1 m=10
